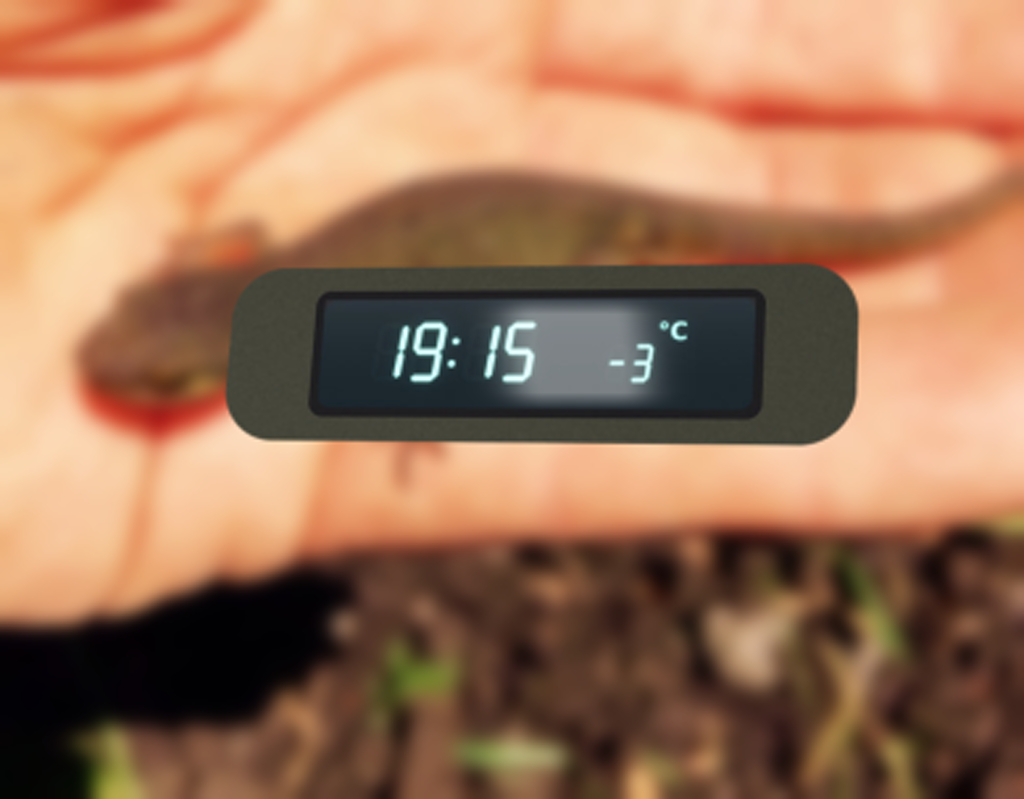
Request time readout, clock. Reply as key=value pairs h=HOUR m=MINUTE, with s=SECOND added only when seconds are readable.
h=19 m=15
